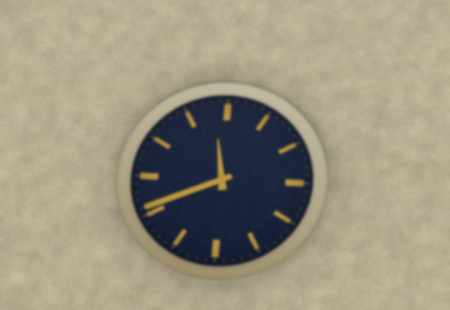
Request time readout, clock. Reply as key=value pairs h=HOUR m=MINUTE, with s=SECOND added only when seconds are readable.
h=11 m=41
